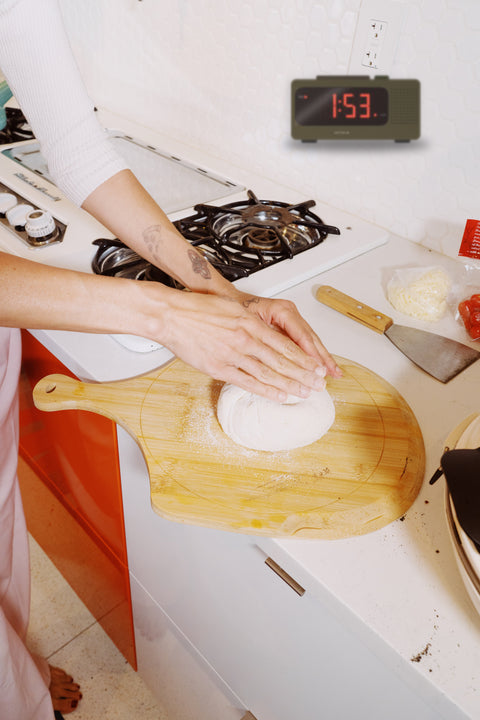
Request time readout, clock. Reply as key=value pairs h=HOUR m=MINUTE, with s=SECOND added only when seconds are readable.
h=1 m=53
